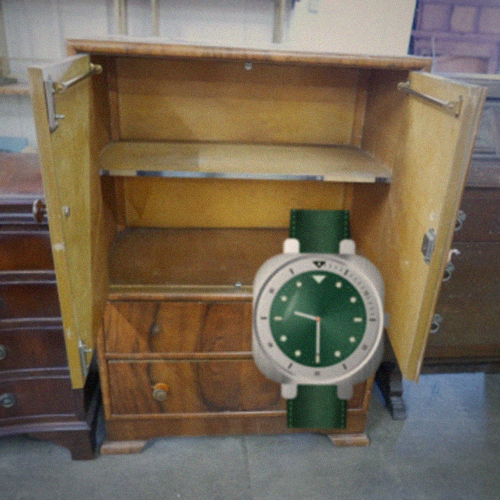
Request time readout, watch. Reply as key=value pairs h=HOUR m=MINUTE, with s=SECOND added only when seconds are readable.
h=9 m=30
